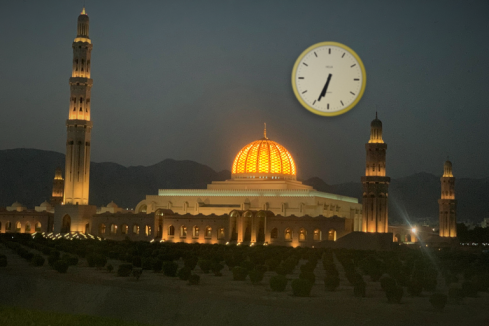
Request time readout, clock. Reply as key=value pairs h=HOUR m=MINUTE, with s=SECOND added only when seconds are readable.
h=6 m=34
